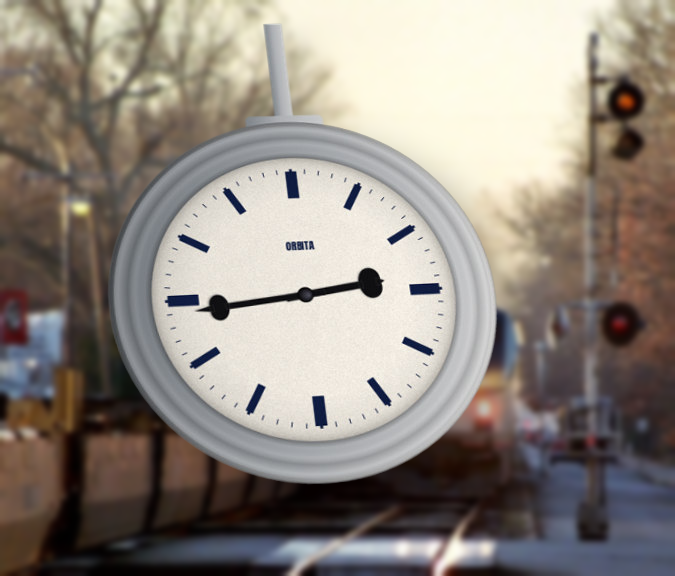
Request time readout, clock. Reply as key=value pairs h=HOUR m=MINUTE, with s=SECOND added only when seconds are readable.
h=2 m=44
